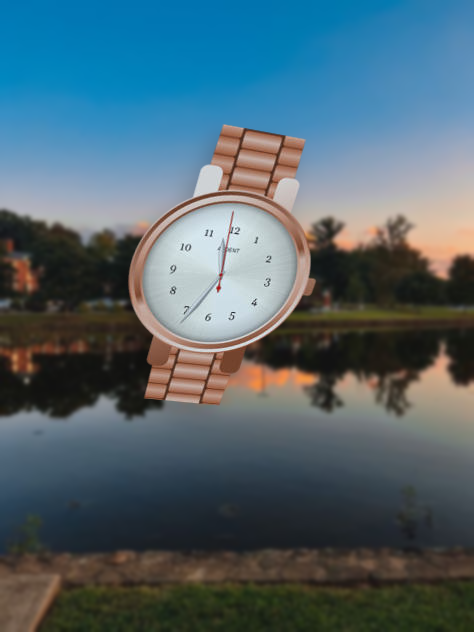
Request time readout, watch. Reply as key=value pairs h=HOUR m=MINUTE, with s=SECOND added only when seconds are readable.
h=11 m=33 s=59
